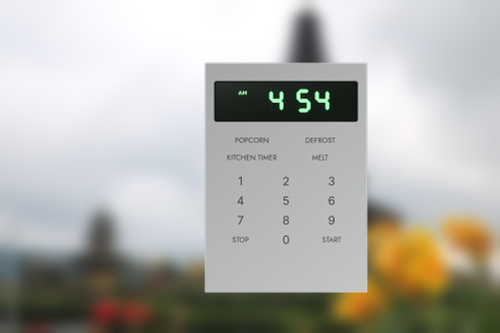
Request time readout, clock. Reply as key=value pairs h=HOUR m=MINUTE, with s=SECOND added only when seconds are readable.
h=4 m=54
